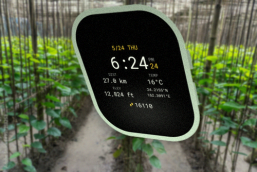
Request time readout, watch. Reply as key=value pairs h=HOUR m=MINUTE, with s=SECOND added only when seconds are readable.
h=6 m=24
